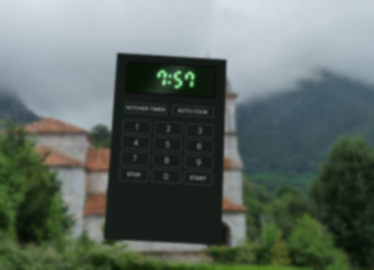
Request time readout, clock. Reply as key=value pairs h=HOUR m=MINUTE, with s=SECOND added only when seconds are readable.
h=7 m=57
